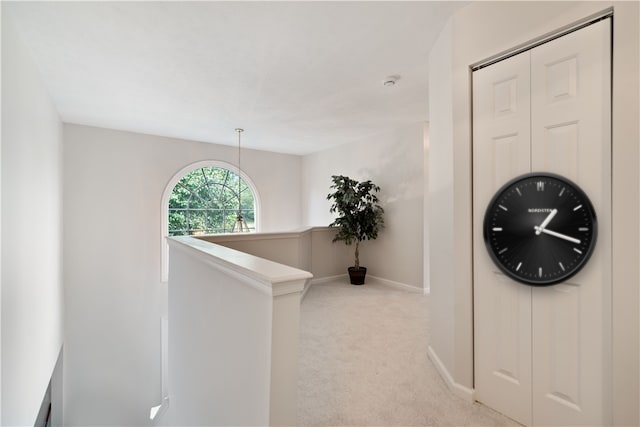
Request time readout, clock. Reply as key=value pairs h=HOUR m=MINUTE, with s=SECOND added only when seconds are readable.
h=1 m=18
